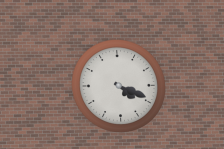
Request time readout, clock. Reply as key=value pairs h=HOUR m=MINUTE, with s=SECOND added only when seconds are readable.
h=4 m=19
